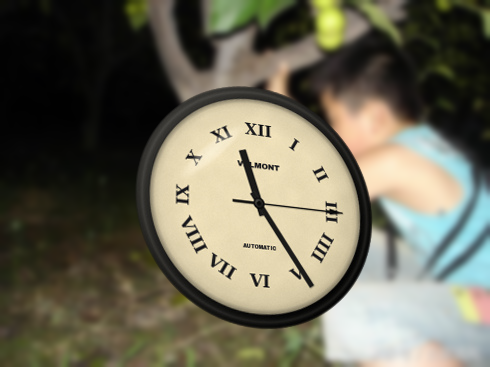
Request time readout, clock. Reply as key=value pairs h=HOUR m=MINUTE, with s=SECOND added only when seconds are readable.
h=11 m=24 s=15
